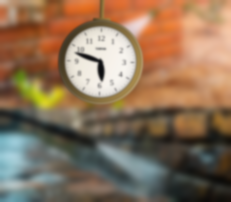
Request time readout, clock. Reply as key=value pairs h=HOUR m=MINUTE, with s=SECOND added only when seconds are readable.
h=5 m=48
